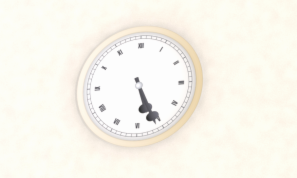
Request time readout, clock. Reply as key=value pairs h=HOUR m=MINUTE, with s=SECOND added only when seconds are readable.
h=5 m=26
